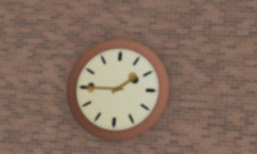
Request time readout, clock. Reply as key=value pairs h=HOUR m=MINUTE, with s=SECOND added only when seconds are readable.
h=1 m=45
